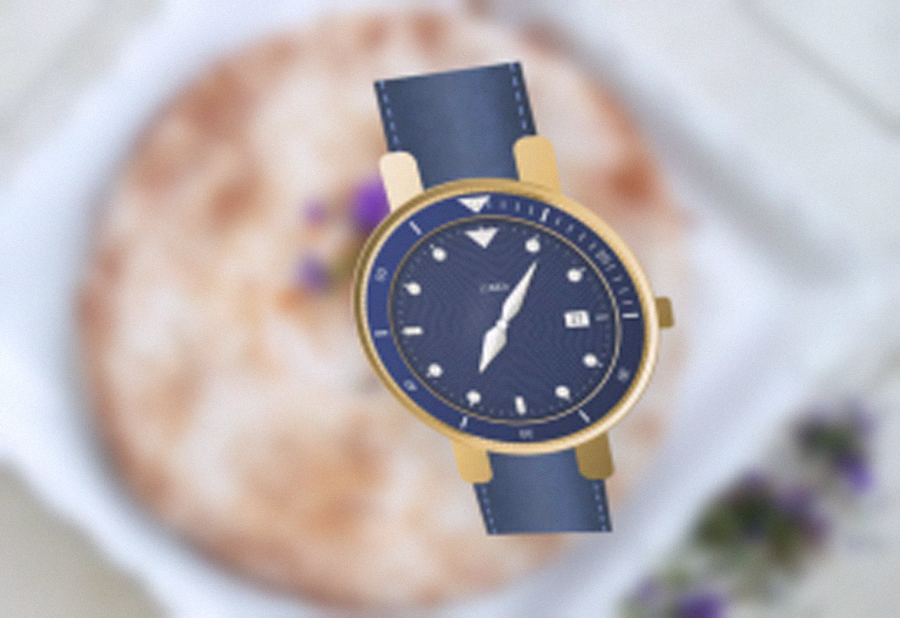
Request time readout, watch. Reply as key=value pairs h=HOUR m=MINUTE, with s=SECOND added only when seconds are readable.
h=7 m=6
